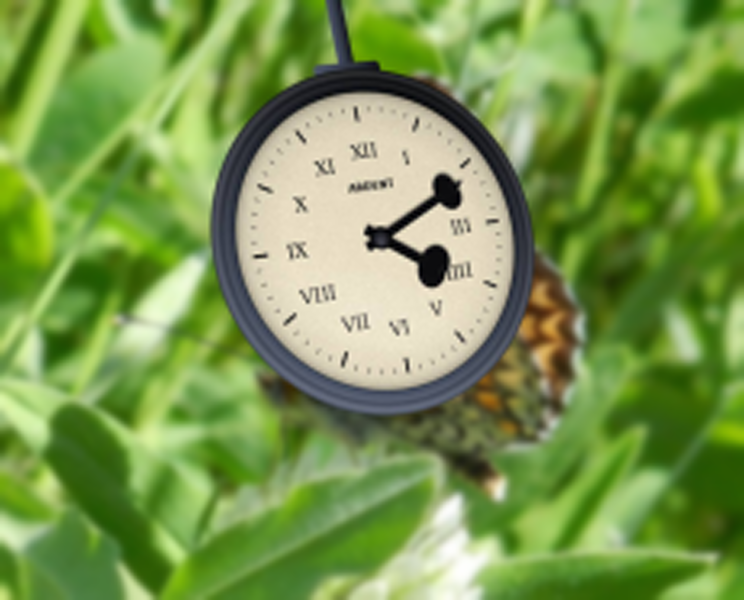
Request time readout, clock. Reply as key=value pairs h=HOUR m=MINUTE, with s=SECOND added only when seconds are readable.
h=4 m=11
